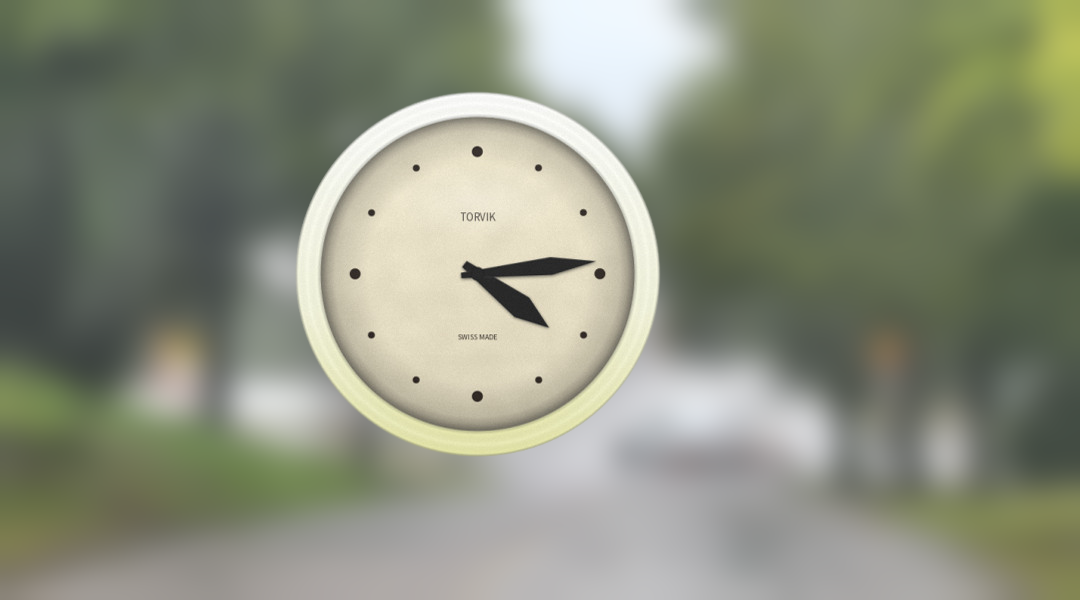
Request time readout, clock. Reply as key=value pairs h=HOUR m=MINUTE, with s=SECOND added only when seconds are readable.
h=4 m=14
